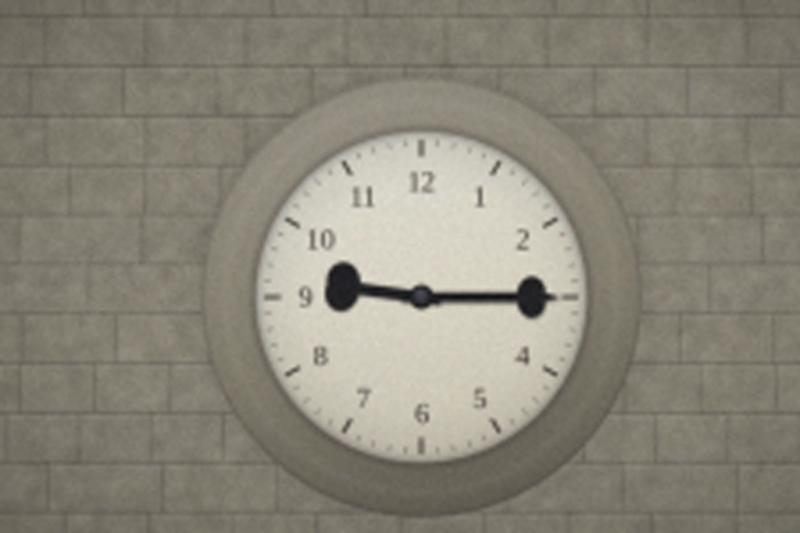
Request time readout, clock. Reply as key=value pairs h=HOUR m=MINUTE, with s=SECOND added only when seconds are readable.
h=9 m=15
